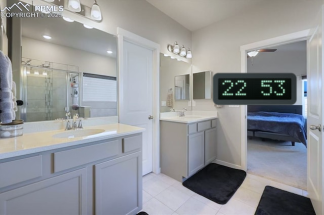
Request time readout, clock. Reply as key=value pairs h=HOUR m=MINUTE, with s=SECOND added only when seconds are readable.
h=22 m=53
